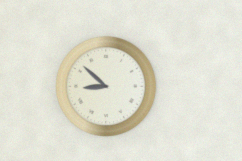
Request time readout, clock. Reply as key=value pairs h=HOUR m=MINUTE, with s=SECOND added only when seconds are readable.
h=8 m=52
